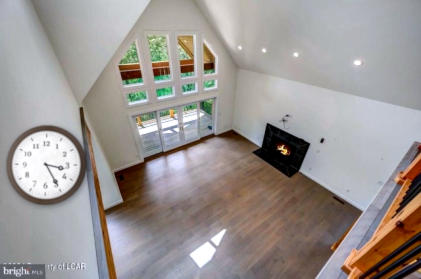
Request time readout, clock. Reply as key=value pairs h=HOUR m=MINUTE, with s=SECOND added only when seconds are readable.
h=3 m=25
